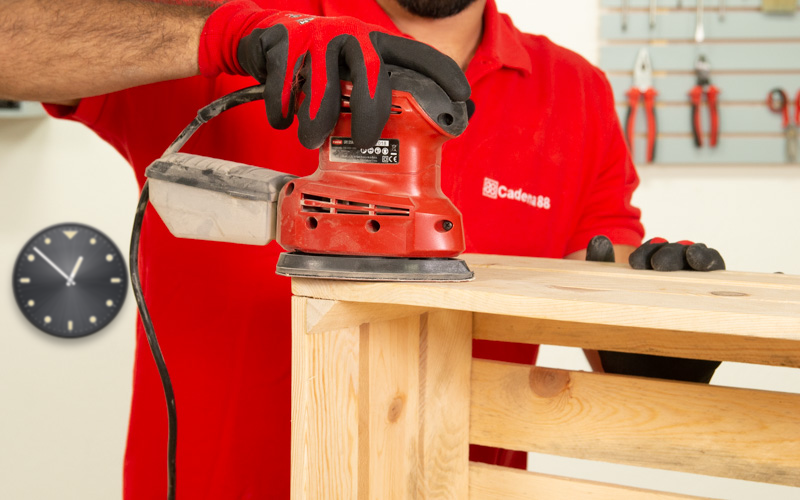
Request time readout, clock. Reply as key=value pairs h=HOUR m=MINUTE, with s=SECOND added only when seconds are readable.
h=12 m=52
